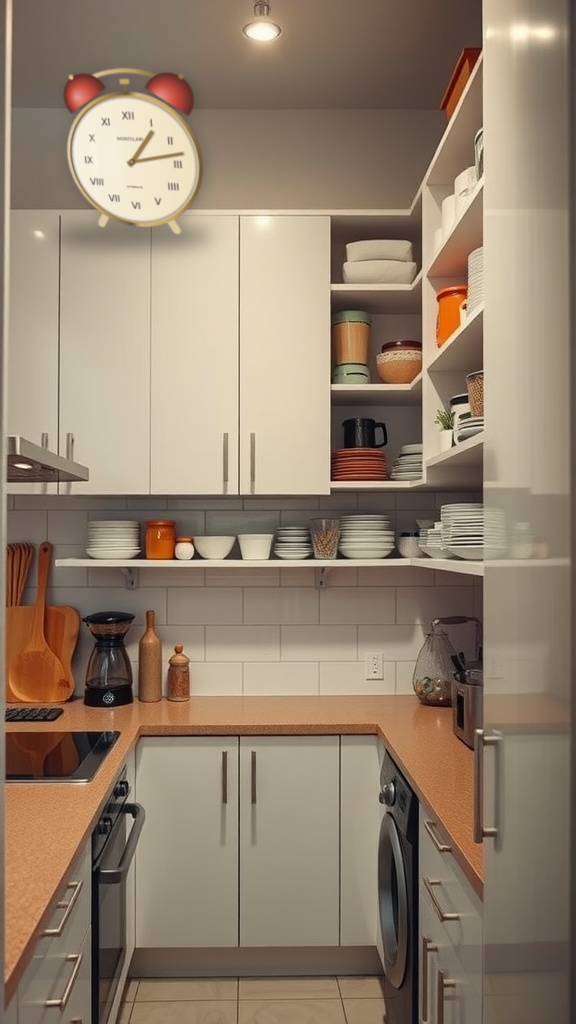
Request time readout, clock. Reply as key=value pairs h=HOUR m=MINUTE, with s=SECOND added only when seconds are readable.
h=1 m=13
